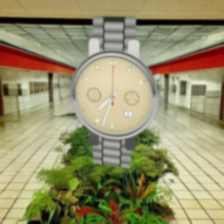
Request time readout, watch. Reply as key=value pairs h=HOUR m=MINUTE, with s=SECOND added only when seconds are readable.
h=7 m=33
